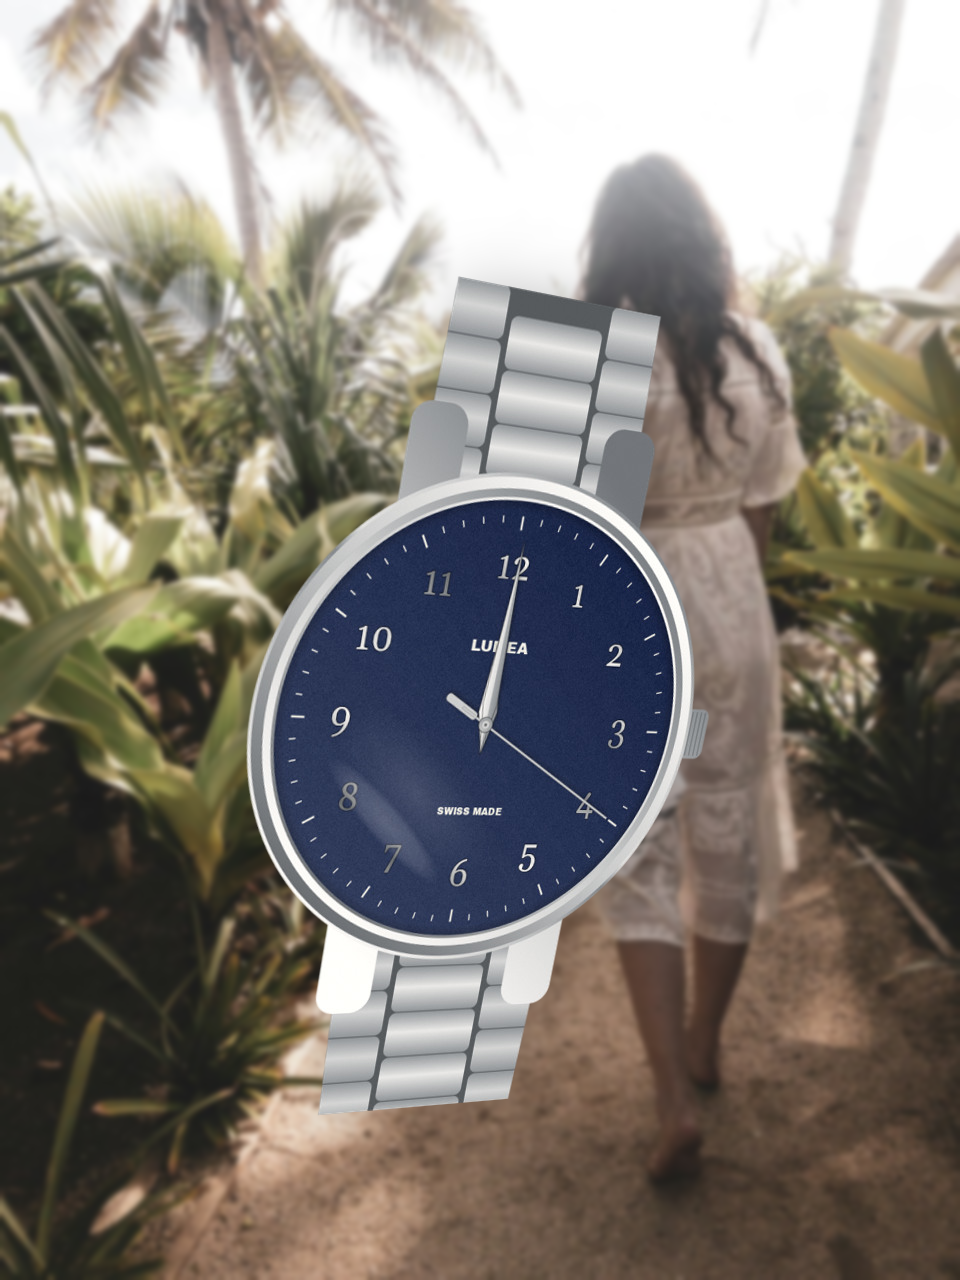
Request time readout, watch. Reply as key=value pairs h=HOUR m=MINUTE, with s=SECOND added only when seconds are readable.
h=12 m=0 s=20
